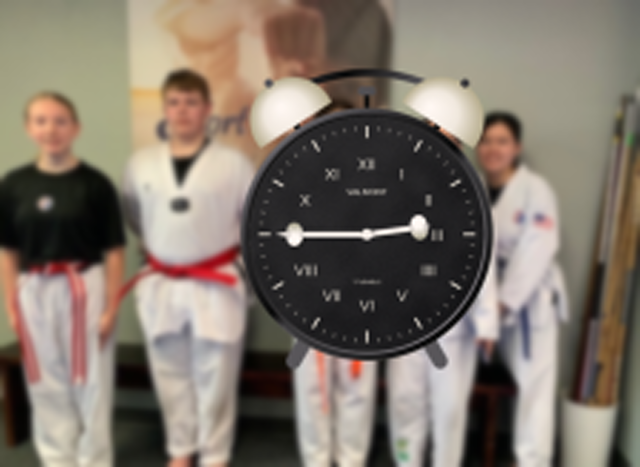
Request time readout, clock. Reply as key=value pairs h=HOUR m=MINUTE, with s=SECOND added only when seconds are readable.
h=2 m=45
